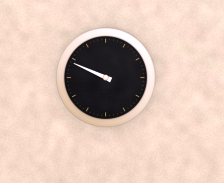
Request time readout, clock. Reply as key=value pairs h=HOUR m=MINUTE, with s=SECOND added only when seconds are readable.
h=9 m=49
